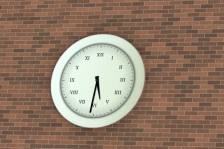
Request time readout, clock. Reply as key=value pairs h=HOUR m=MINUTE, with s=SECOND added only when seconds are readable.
h=5 m=31
